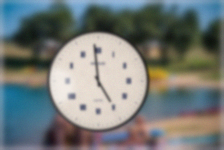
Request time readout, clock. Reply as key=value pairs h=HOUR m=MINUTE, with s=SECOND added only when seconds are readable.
h=4 m=59
